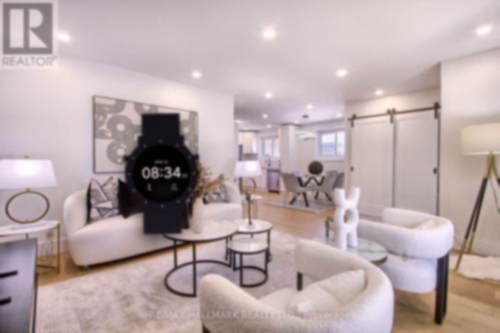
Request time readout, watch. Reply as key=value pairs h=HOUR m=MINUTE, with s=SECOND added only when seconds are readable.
h=8 m=34
